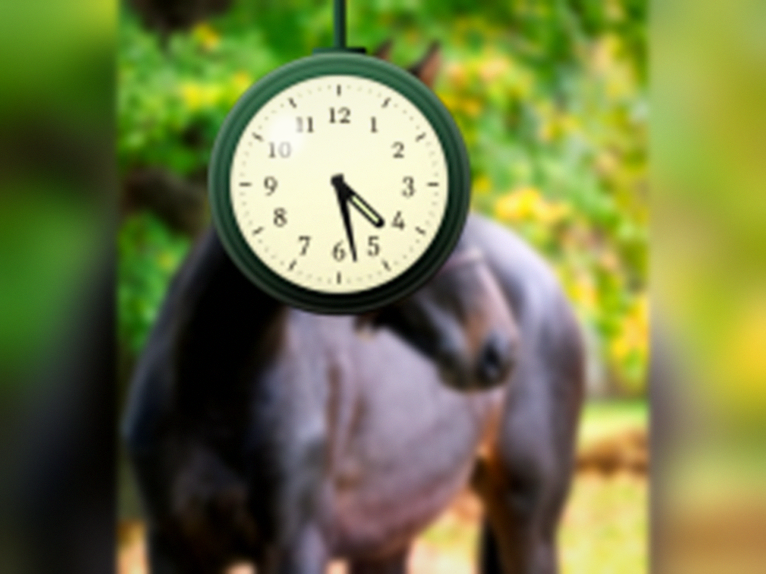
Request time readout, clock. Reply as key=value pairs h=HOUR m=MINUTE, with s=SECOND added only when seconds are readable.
h=4 m=28
